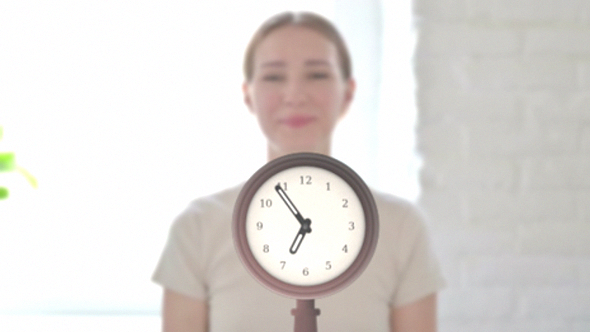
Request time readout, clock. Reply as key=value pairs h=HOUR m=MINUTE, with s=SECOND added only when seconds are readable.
h=6 m=54
